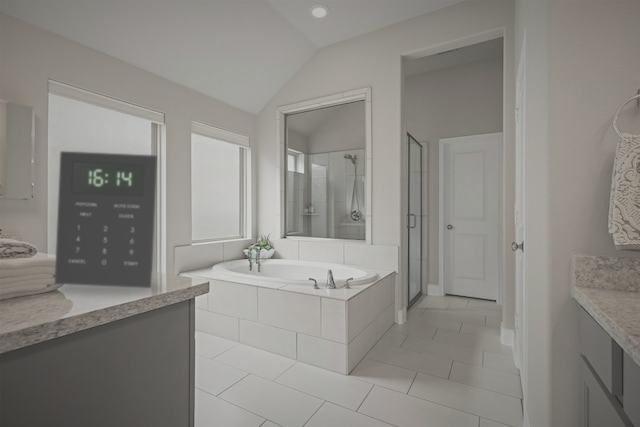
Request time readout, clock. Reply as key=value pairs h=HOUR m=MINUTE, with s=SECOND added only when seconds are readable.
h=16 m=14
